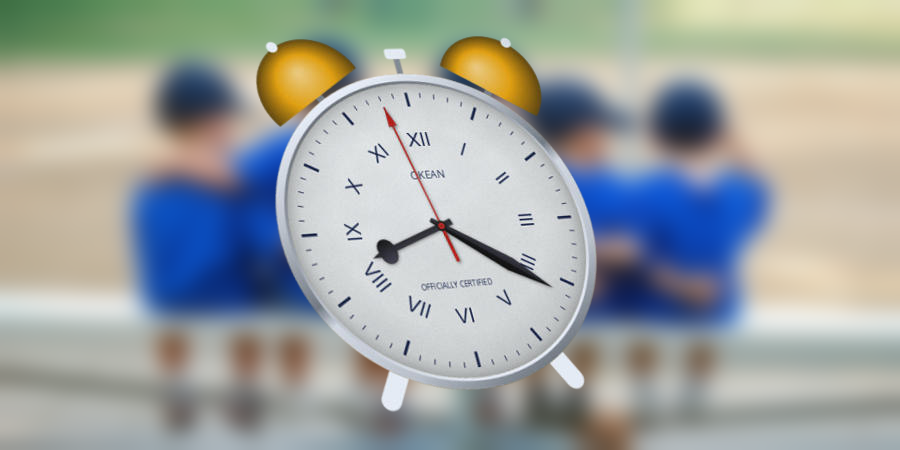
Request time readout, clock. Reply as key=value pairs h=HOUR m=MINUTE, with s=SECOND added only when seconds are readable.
h=8 m=20 s=58
